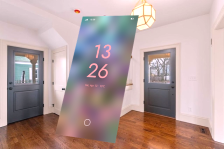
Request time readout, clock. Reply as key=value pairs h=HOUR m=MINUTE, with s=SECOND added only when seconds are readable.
h=13 m=26
